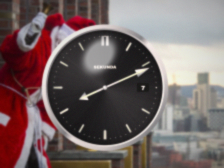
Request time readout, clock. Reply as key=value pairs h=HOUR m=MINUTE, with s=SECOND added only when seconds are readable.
h=8 m=11
